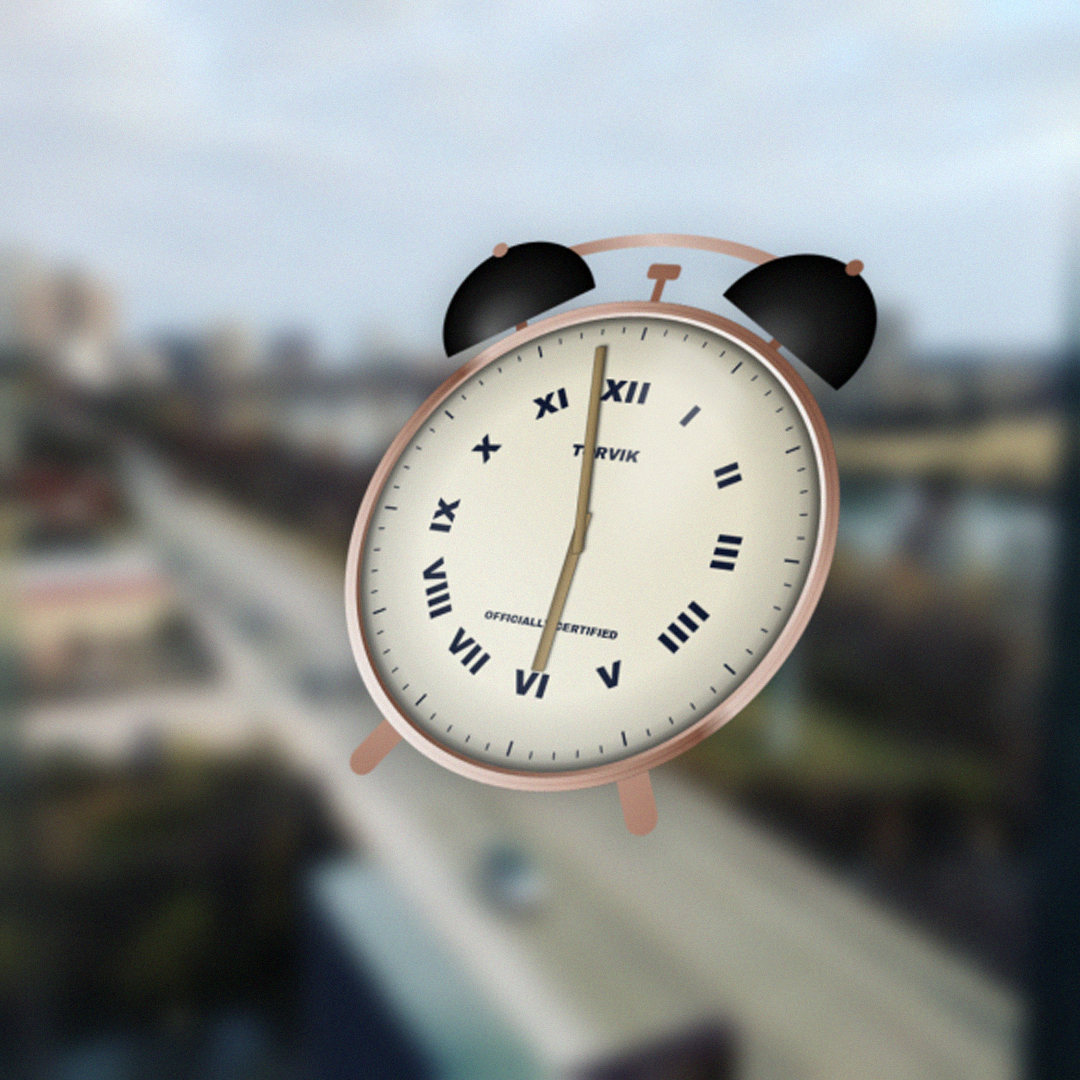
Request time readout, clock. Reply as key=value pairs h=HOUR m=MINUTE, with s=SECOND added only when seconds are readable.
h=5 m=58
